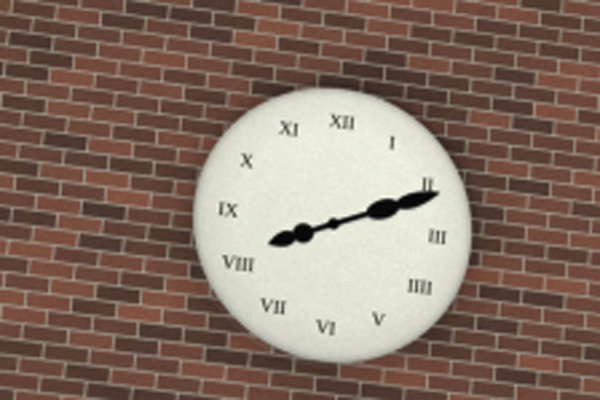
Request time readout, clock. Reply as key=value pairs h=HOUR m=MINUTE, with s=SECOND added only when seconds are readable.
h=8 m=11
